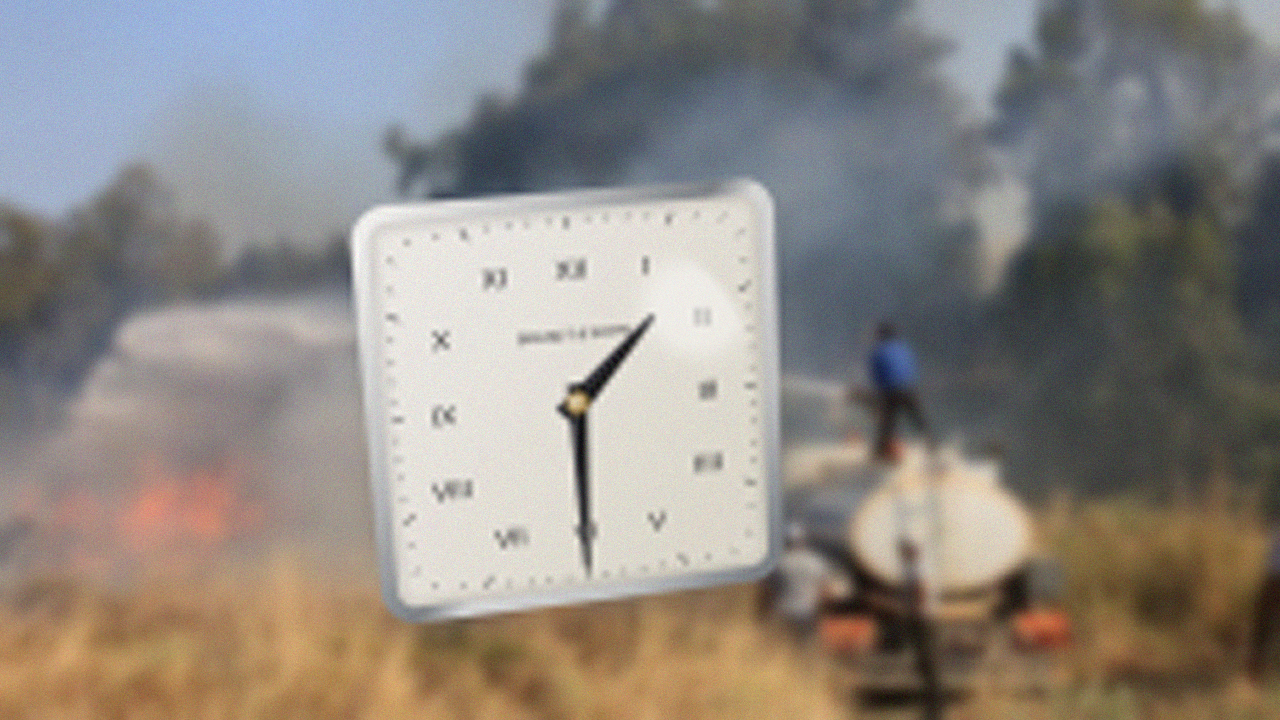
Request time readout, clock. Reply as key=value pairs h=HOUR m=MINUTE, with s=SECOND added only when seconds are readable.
h=1 m=30
